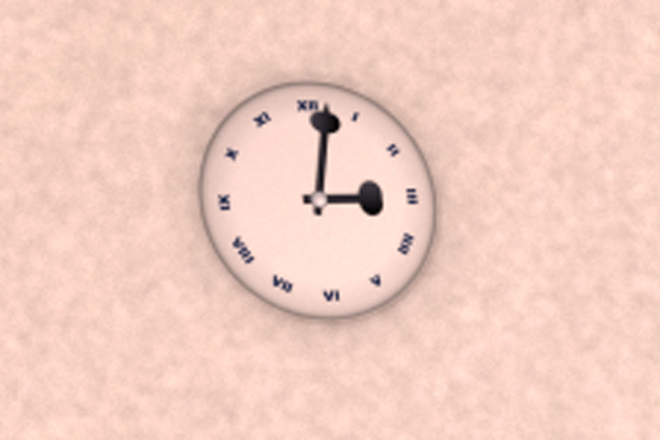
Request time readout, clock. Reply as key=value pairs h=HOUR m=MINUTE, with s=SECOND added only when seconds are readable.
h=3 m=2
